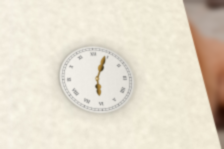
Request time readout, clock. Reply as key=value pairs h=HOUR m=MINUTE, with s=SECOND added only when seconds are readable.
h=6 m=4
